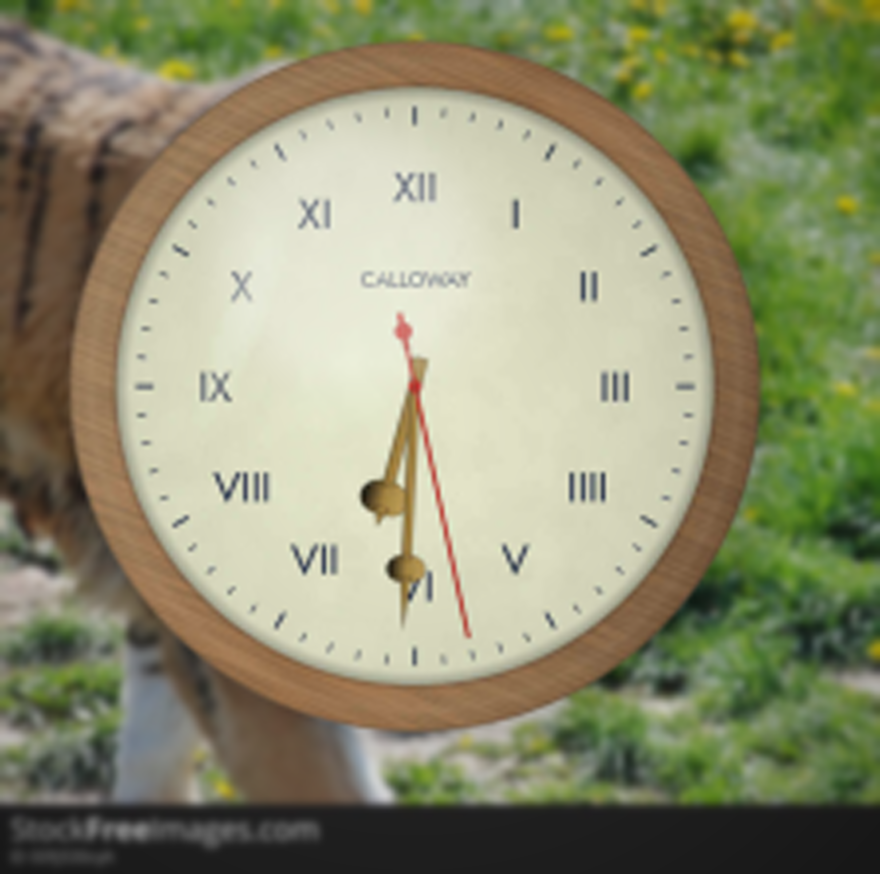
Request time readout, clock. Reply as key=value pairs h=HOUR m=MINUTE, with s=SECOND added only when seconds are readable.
h=6 m=30 s=28
